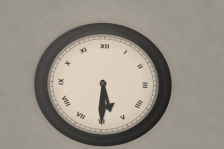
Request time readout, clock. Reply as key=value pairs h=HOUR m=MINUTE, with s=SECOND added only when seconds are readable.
h=5 m=30
